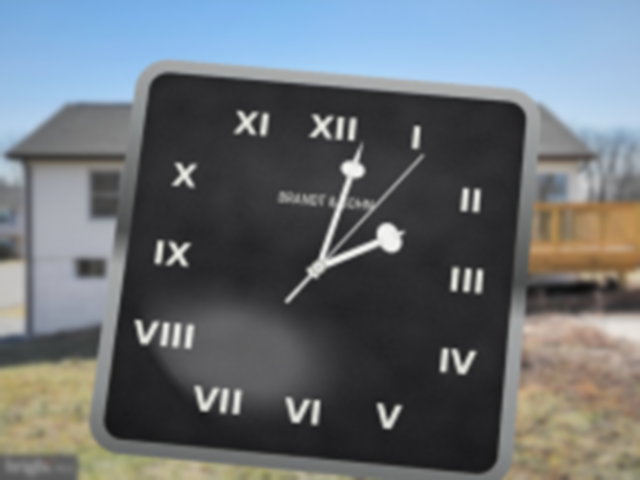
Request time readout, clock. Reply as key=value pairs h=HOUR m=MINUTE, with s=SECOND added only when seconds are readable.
h=2 m=2 s=6
